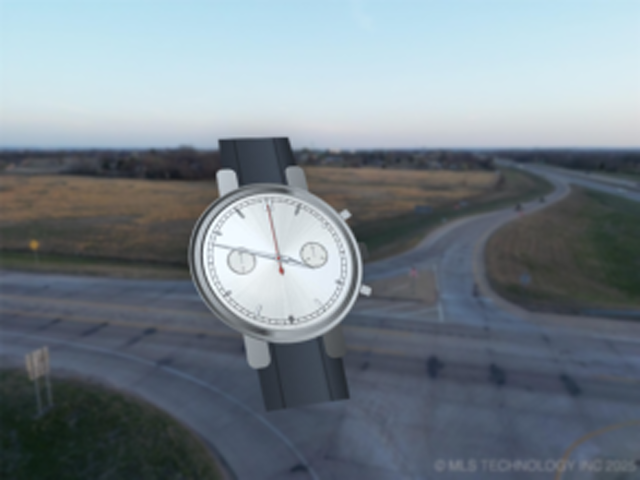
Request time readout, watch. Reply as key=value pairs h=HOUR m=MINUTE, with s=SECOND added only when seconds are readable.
h=3 m=48
